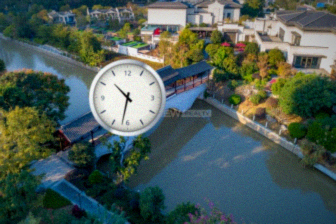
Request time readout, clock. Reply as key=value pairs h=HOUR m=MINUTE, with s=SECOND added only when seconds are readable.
h=10 m=32
